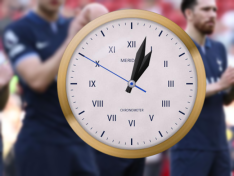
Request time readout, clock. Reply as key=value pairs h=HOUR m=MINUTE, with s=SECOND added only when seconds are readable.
h=1 m=2 s=50
